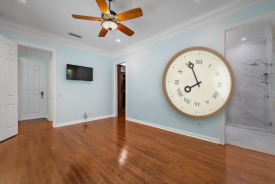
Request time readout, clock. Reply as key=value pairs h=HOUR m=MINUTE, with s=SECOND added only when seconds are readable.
h=7 m=56
